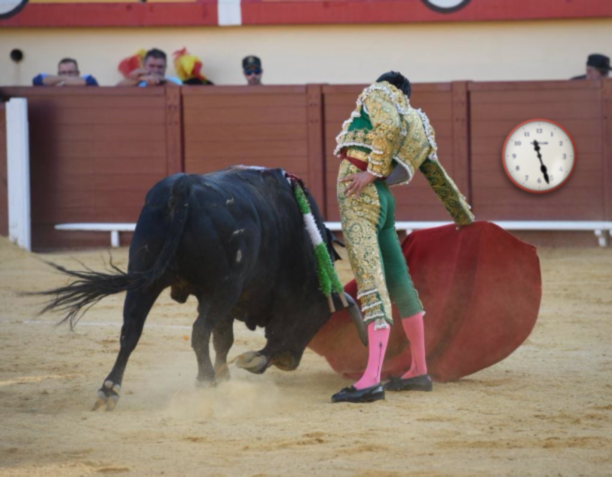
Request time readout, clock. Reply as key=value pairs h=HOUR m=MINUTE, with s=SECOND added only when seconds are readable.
h=11 m=27
